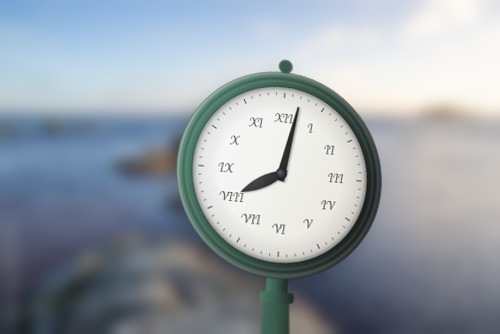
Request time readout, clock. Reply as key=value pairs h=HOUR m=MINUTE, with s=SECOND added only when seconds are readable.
h=8 m=2
